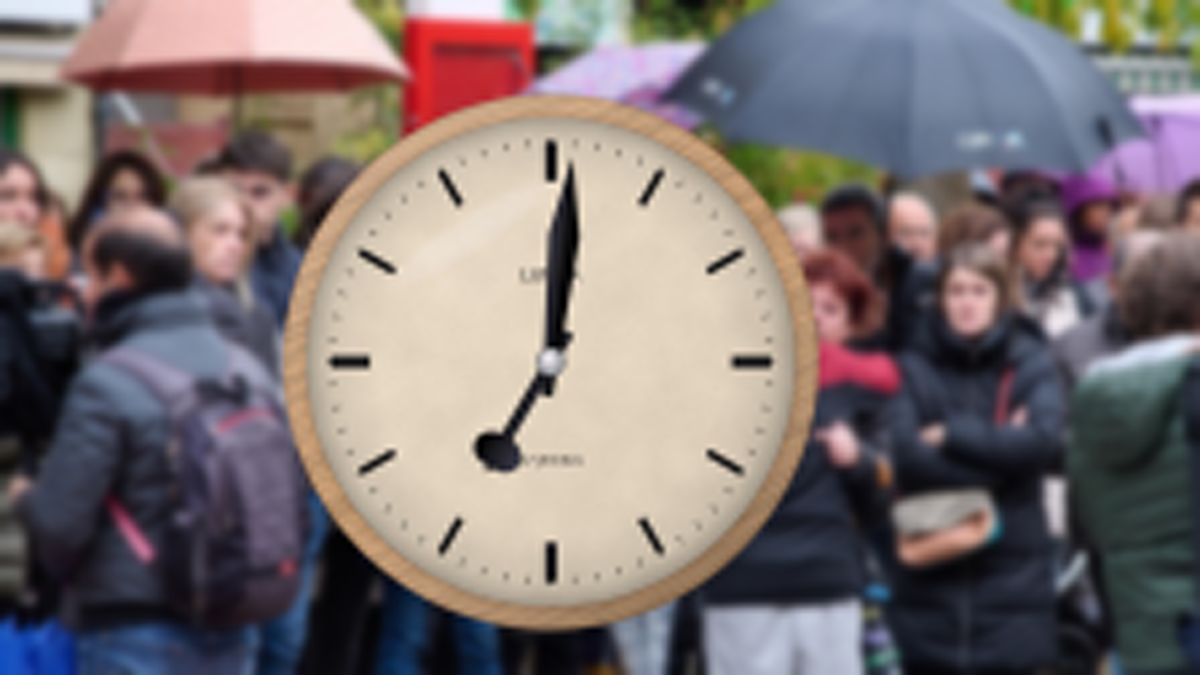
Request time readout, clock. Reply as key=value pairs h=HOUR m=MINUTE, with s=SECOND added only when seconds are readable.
h=7 m=1
